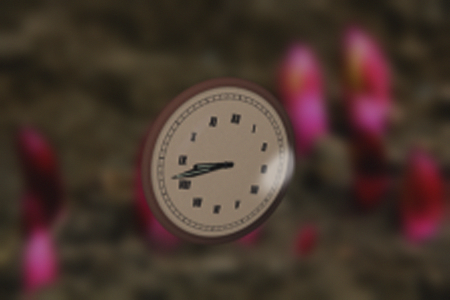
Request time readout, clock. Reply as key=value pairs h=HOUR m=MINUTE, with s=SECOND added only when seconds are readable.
h=8 m=42
